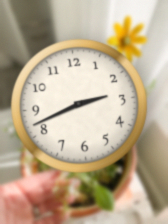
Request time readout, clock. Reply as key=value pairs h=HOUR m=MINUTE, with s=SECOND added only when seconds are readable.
h=2 m=42
